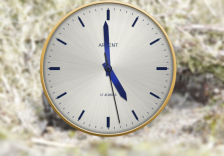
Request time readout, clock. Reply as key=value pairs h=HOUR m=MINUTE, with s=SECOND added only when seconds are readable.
h=4 m=59 s=28
